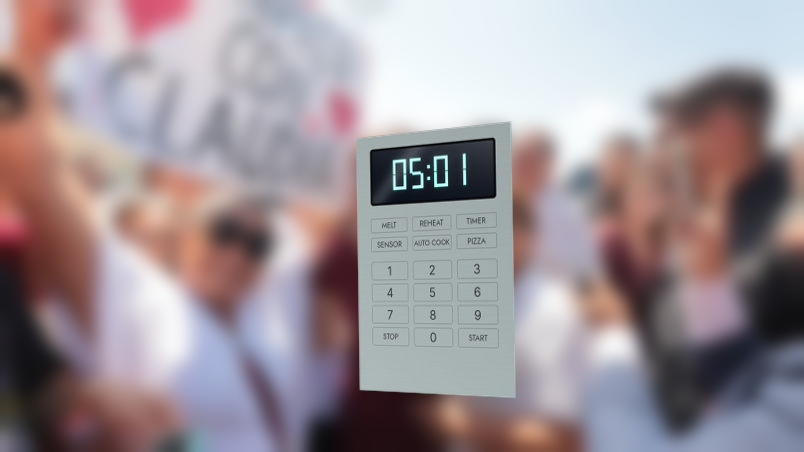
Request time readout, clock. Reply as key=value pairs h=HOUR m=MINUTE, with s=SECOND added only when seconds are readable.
h=5 m=1
